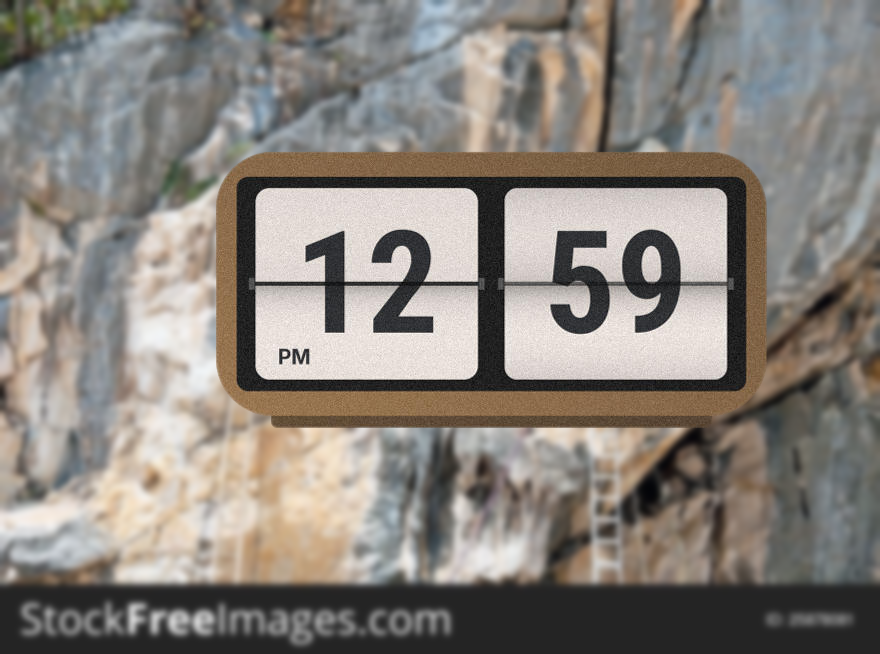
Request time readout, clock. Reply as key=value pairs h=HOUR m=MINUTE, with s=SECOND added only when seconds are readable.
h=12 m=59
